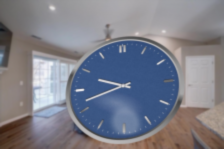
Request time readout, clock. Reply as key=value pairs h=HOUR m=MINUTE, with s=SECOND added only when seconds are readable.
h=9 m=42
